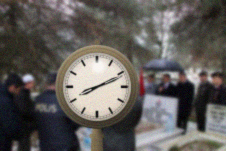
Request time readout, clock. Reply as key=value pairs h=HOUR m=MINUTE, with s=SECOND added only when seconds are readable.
h=8 m=11
